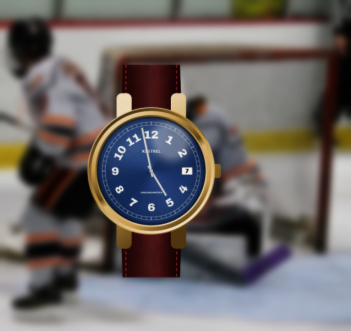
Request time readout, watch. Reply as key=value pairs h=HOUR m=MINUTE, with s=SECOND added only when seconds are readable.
h=4 m=58
